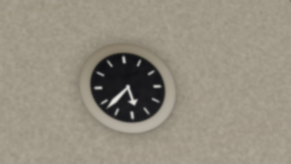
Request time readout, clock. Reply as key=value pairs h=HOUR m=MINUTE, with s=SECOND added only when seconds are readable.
h=5 m=38
